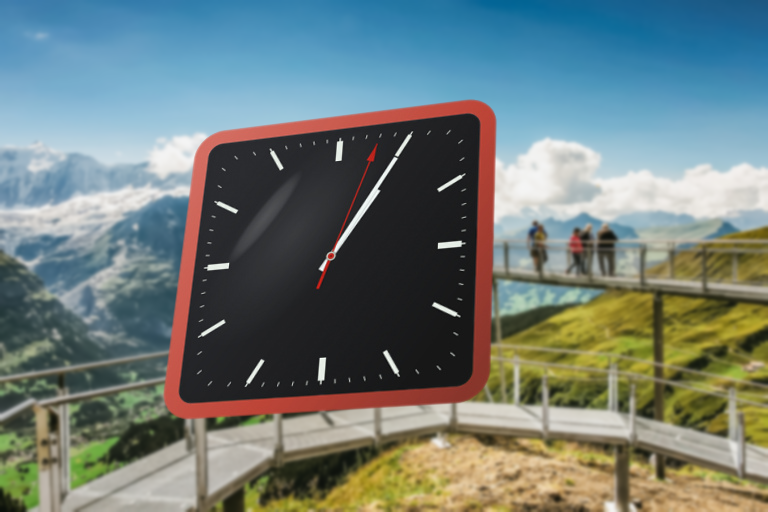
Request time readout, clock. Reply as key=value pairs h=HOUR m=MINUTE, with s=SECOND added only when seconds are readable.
h=1 m=5 s=3
